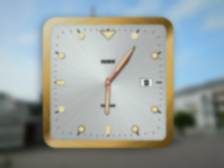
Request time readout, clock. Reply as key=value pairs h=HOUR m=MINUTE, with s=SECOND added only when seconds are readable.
h=6 m=6
